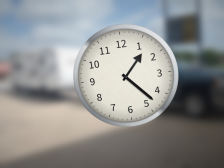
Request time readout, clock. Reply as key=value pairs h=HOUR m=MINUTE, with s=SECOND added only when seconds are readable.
h=1 m=23
